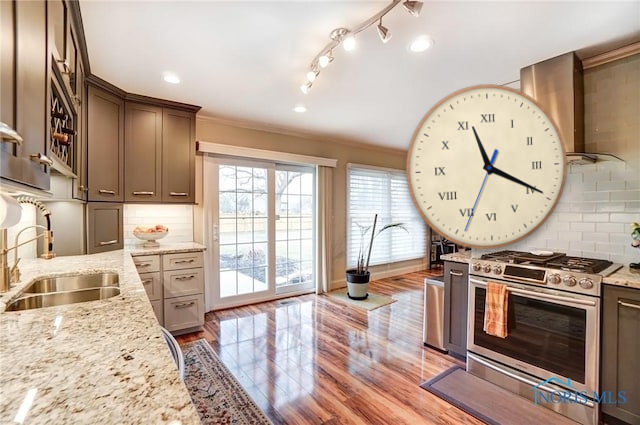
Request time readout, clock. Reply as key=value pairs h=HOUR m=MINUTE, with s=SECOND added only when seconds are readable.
h=11 m=19 s=34
